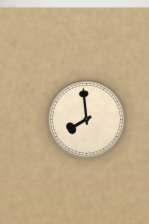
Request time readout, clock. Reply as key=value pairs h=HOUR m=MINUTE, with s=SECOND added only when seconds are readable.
h=7 m=59
